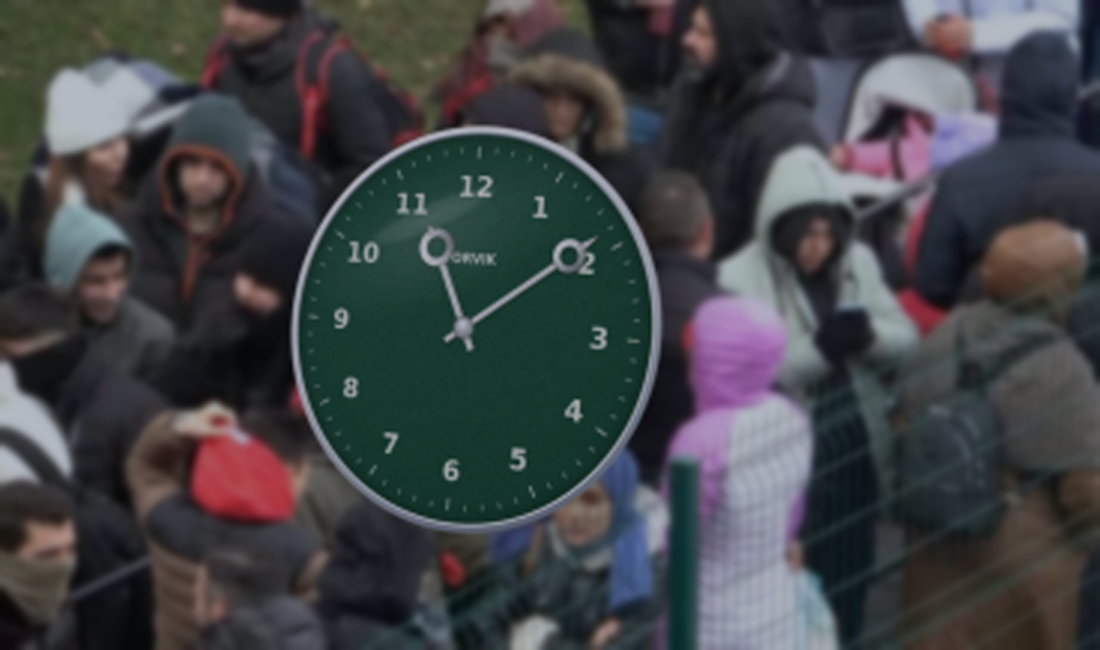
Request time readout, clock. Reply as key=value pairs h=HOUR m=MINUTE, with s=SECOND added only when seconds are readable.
h=11 m=9
